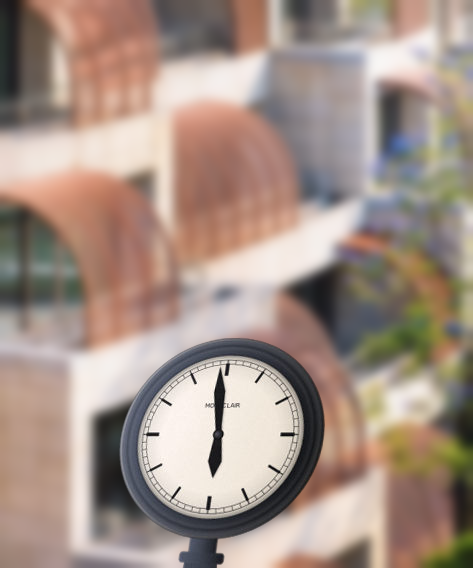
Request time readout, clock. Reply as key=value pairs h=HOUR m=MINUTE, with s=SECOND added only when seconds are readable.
h=5 m=59
